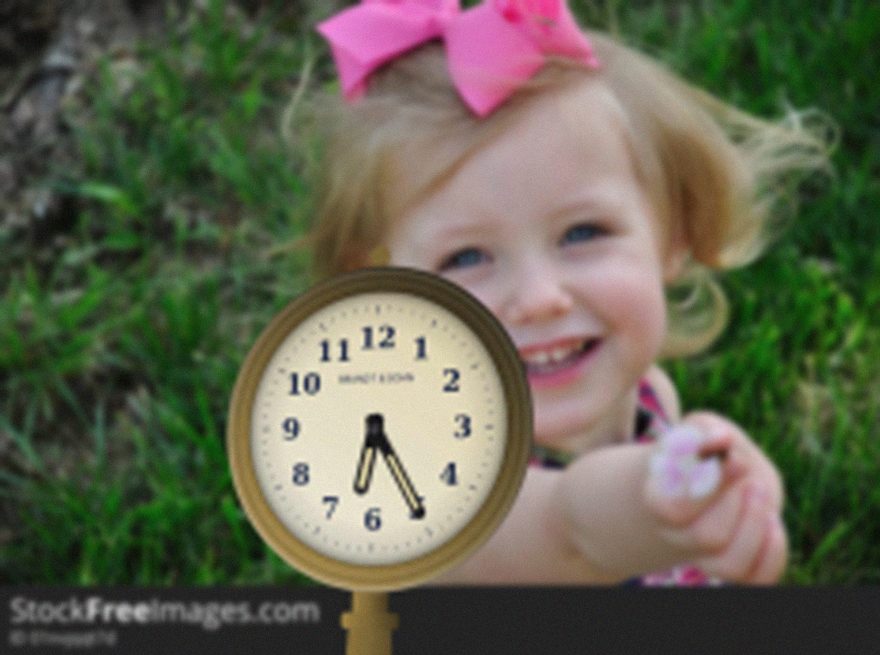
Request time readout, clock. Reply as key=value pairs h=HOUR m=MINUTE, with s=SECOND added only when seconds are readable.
h=6 m=25
